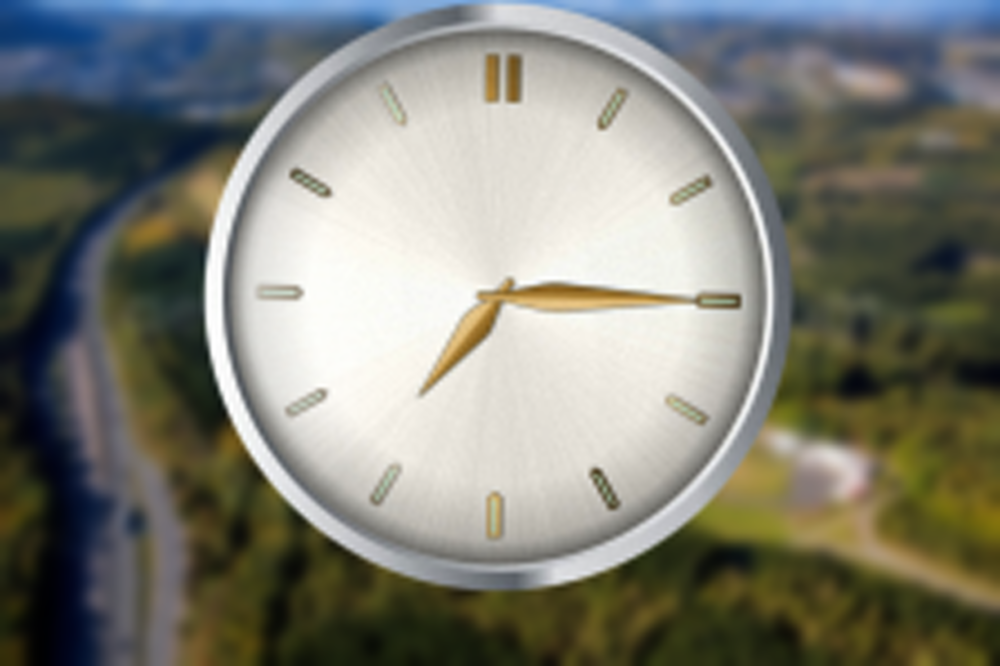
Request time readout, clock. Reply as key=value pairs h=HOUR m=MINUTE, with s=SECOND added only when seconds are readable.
h=7 m=15
